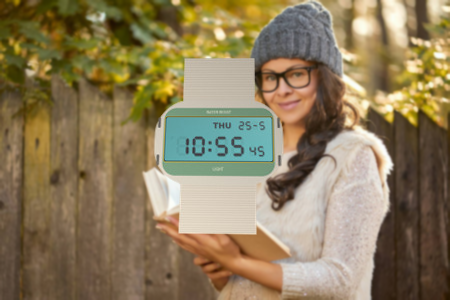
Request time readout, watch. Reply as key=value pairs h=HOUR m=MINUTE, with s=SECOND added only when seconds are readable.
h=10 m=55 s=45
